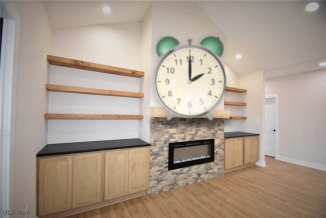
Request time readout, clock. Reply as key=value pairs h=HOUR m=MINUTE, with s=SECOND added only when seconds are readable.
h=2 m=0
